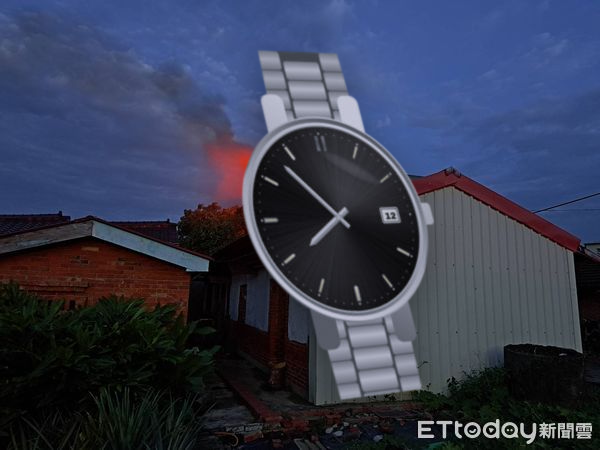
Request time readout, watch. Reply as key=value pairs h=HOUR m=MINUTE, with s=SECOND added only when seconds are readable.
h=7 m=53
